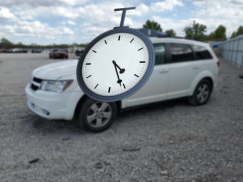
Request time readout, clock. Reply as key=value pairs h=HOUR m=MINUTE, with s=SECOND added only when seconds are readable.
h=4 m=26
